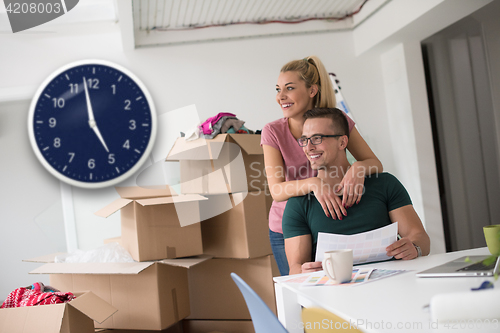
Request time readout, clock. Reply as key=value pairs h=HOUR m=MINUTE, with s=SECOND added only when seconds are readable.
h=4 m=58
